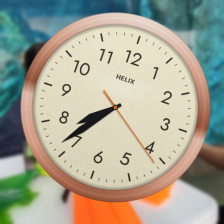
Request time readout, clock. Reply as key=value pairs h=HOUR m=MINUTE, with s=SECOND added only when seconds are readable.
h=7 m=36 s=21
